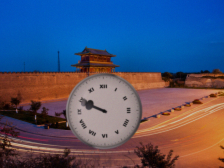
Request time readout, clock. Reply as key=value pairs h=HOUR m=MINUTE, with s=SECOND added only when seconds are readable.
h=9 m=49
